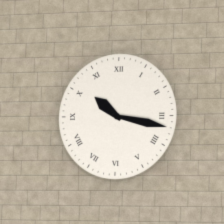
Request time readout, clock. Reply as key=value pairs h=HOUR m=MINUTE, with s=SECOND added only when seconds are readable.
h=10 m=17
